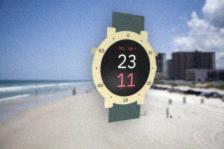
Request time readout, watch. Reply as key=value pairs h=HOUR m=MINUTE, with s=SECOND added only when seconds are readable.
h=23 m=11
